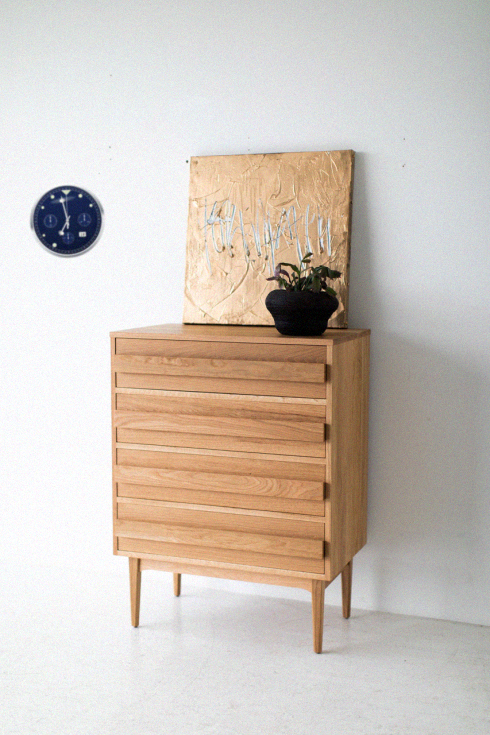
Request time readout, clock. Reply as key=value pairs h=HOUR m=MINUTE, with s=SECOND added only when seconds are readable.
h=6 m=58
